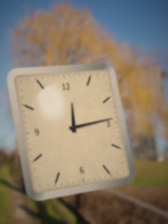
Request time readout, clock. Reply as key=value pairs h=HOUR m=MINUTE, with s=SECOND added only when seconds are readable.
h=12 m=14
